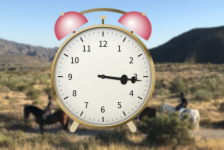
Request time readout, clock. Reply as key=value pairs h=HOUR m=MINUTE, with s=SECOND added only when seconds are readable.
h=3 m=16
